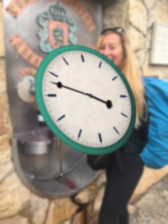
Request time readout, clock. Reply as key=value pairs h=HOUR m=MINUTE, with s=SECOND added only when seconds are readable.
h=3 m=48
